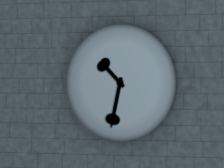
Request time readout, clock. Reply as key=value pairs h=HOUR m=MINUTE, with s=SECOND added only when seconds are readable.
h=10 m=32
